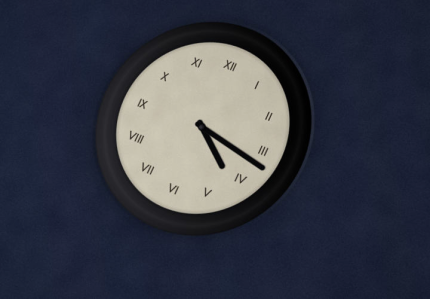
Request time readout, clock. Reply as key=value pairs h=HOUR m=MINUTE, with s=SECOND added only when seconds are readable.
h=4 m=17
